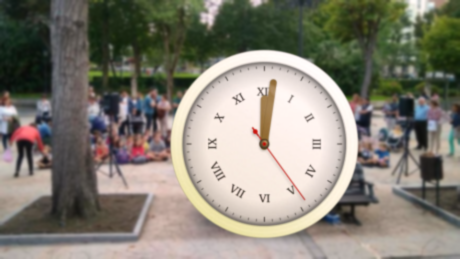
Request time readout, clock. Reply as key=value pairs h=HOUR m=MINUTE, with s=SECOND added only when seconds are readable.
h=12 m=1 s=24
